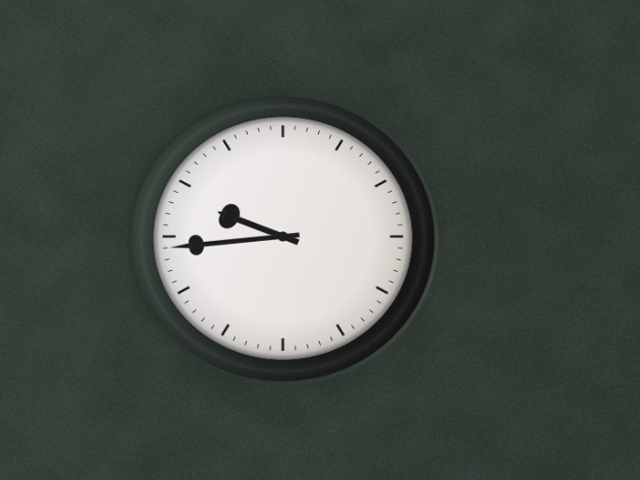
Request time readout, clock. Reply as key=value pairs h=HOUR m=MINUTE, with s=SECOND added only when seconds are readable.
h=9 m=44
